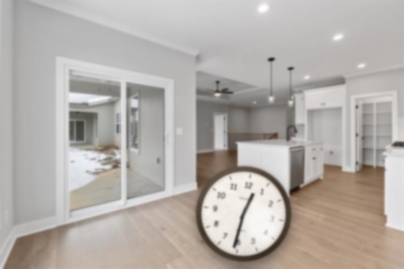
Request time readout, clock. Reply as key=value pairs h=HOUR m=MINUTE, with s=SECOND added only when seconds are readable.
h=12 m=31
